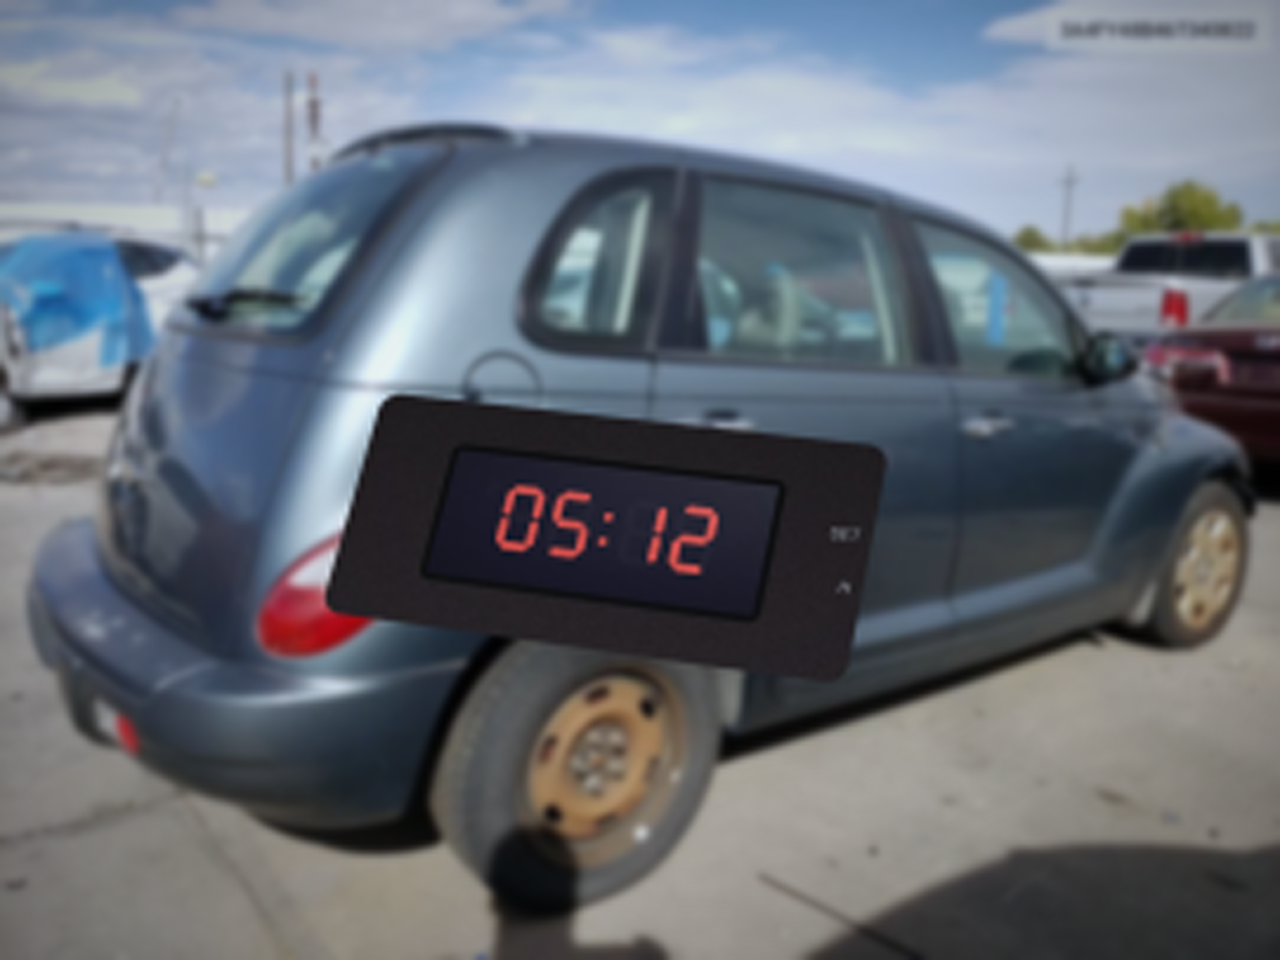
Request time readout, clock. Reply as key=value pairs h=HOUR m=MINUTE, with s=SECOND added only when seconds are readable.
h=5 m=12
